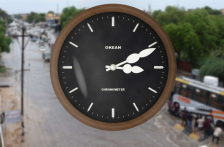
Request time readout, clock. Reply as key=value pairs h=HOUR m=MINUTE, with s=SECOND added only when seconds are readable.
h=3 m=11
